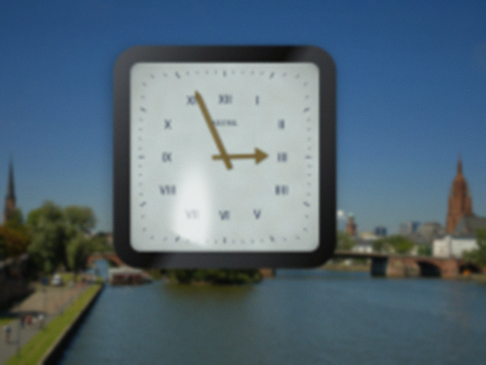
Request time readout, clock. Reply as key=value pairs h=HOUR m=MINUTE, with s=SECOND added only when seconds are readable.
h=2 m=56
